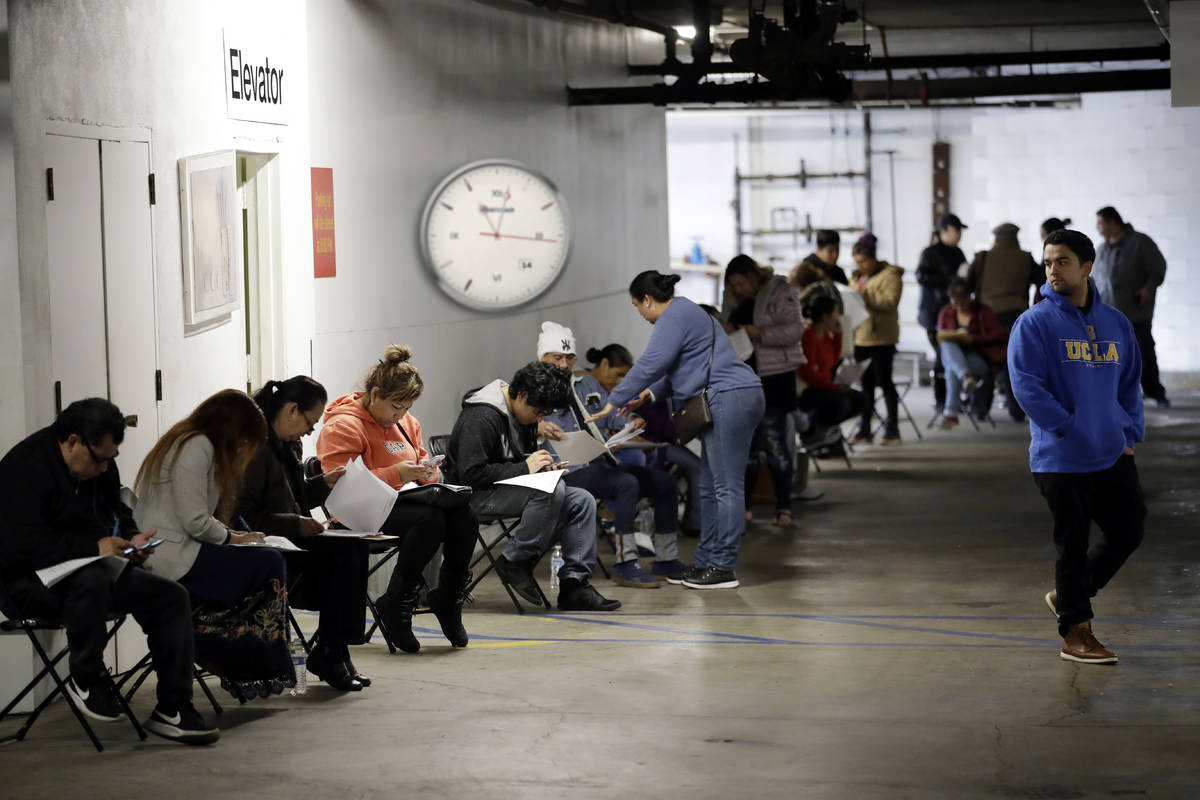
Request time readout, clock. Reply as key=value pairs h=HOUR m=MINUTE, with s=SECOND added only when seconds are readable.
h=11 m=2 s=16
